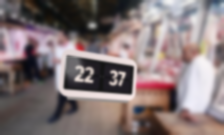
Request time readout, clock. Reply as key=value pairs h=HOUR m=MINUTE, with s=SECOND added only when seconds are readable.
h=22 m=37
